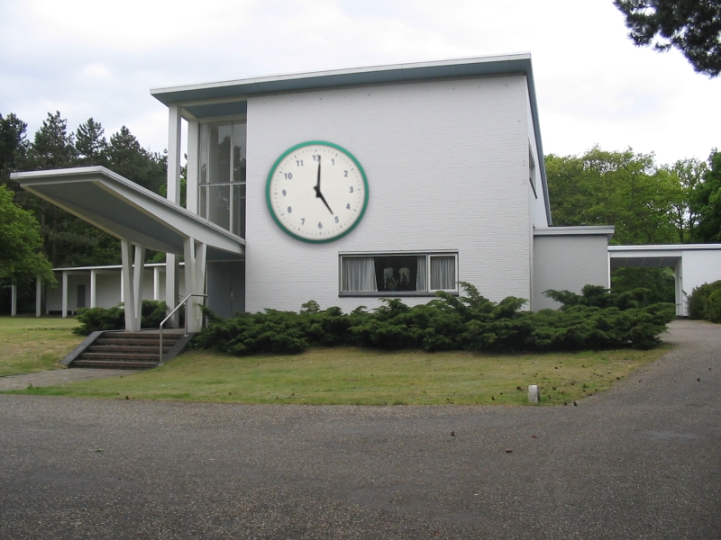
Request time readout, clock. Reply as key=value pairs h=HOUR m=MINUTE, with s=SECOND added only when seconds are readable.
h=5 m=1
